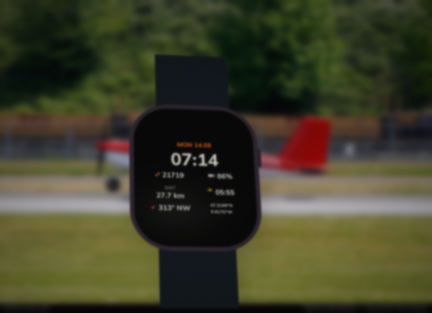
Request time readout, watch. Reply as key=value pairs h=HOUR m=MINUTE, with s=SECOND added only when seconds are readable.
h=7 m=14
